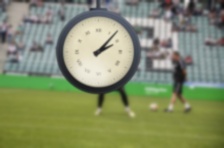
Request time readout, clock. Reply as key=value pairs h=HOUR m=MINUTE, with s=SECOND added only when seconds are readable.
h=2 m=7
